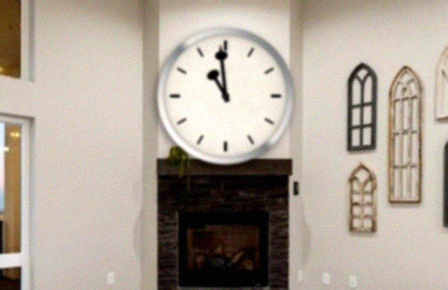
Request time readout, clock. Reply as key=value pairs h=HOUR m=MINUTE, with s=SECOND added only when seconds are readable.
h=10 m=59
